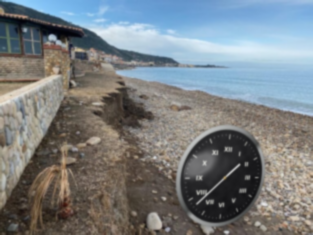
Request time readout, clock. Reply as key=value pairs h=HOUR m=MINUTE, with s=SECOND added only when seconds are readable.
h=1 m=38
